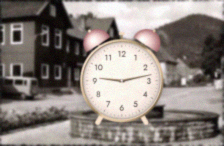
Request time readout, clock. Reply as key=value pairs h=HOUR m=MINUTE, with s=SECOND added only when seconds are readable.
h=9 m=13
